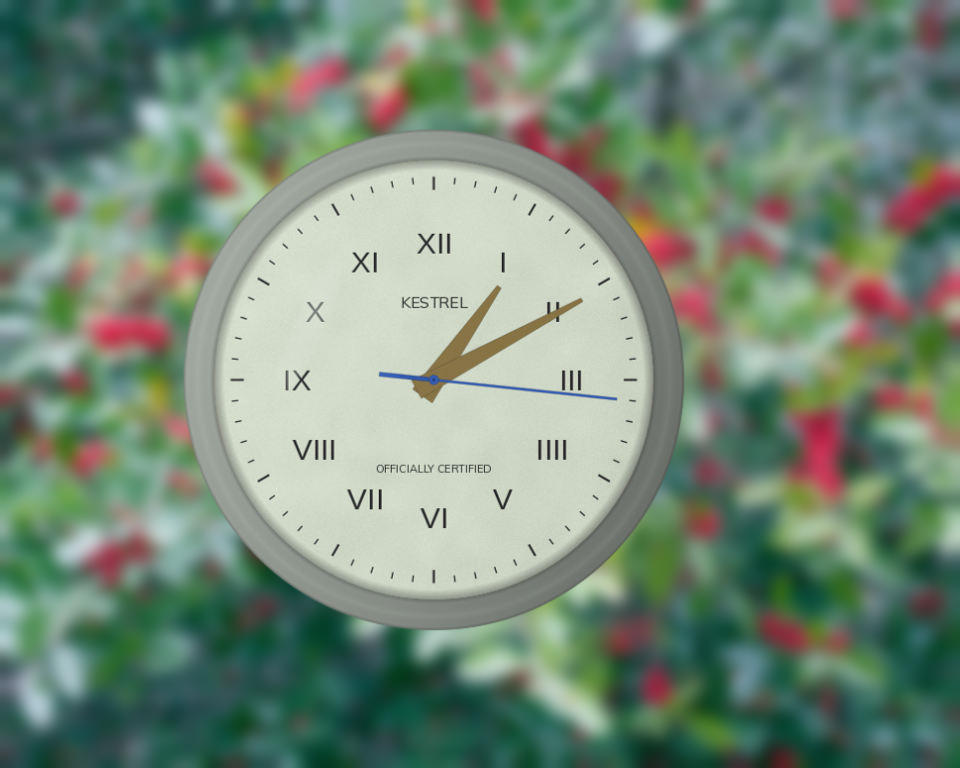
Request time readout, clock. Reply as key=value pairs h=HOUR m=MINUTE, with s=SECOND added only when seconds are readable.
h=1 m=10 s=16
